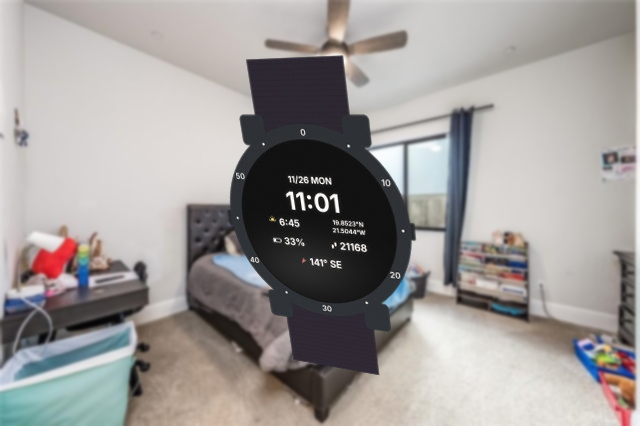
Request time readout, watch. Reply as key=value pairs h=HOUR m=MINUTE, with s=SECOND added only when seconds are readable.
h=11 m=1
